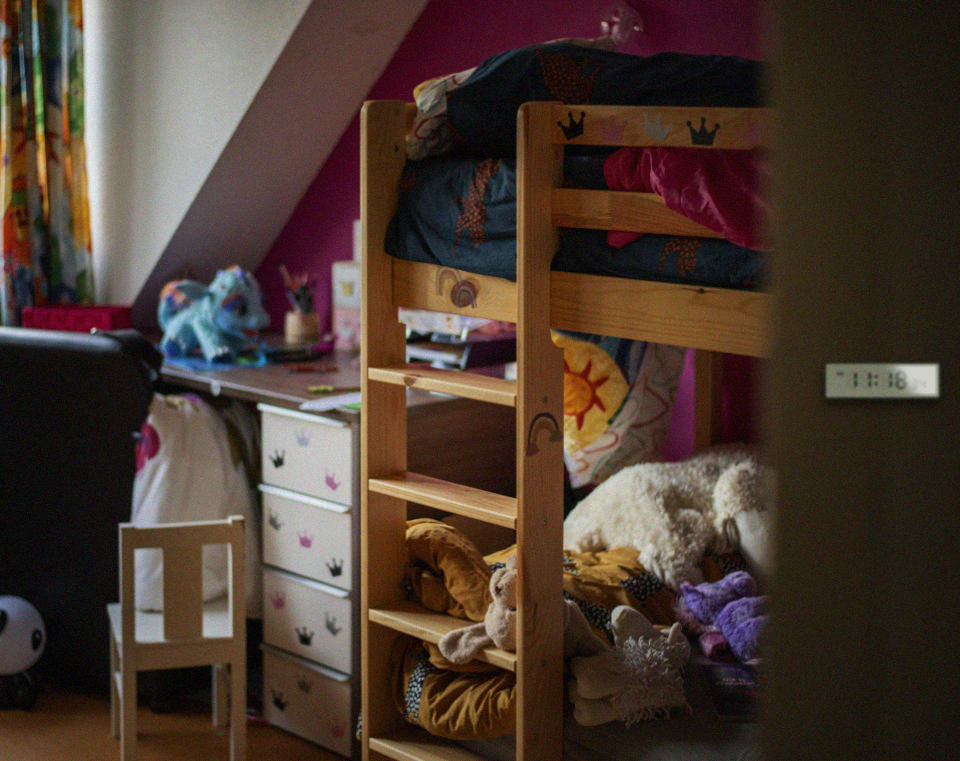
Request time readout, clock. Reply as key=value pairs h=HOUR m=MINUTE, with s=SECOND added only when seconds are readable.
h=11 m=18
